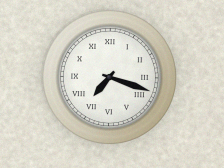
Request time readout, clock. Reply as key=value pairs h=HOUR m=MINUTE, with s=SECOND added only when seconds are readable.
h=7 m=18
